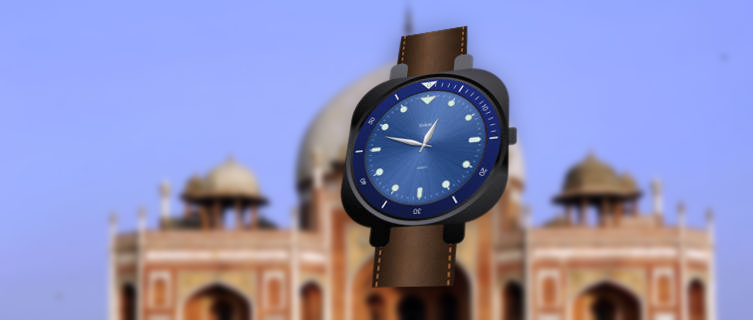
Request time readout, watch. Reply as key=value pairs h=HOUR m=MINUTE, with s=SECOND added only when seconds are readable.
h=12 m=48
